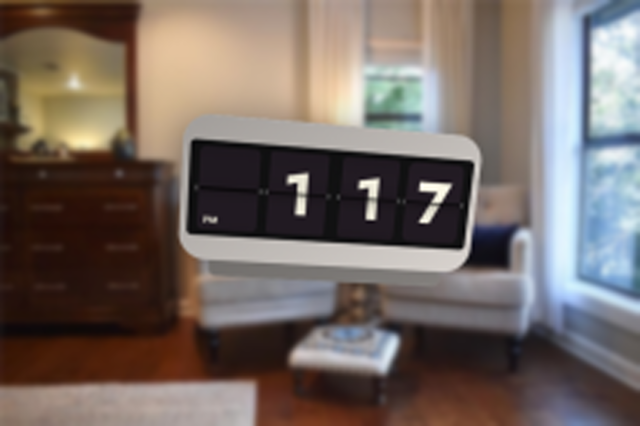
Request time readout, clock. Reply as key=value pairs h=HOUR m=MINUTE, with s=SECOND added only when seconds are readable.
h=1 m=17
